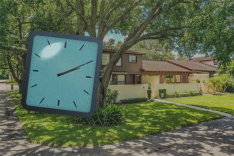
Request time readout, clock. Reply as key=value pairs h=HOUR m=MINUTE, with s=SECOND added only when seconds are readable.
h=2 m=10
